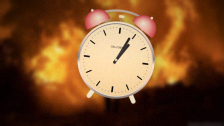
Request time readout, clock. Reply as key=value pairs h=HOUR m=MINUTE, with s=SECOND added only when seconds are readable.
h=1 m=4
